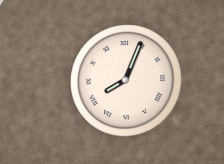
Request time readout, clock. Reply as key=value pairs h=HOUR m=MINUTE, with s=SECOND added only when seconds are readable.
h=8 m=4
